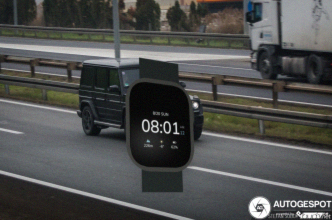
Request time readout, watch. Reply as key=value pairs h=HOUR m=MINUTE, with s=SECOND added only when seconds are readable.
h=8 m=1
